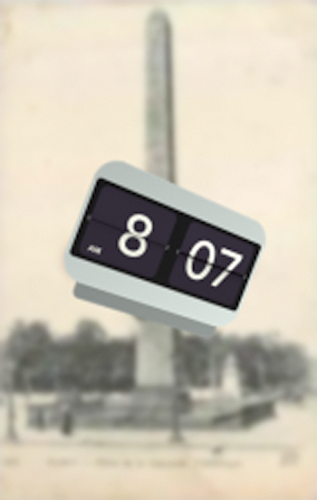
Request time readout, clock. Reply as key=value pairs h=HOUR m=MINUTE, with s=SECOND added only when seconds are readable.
h=8 m=7
